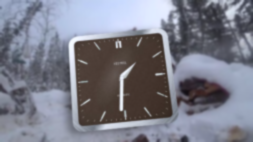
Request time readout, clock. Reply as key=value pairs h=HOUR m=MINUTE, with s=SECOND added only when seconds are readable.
h=1 m=31
